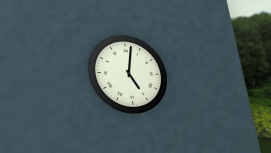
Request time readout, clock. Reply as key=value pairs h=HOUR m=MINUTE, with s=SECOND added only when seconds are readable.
h=5 m=2
